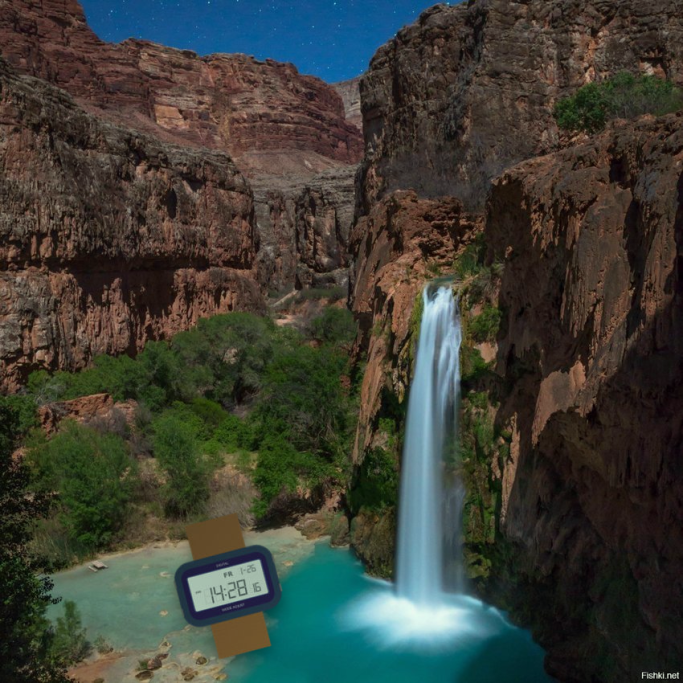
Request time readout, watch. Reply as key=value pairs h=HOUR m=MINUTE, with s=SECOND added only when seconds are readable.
h=14 m=28 s=16
